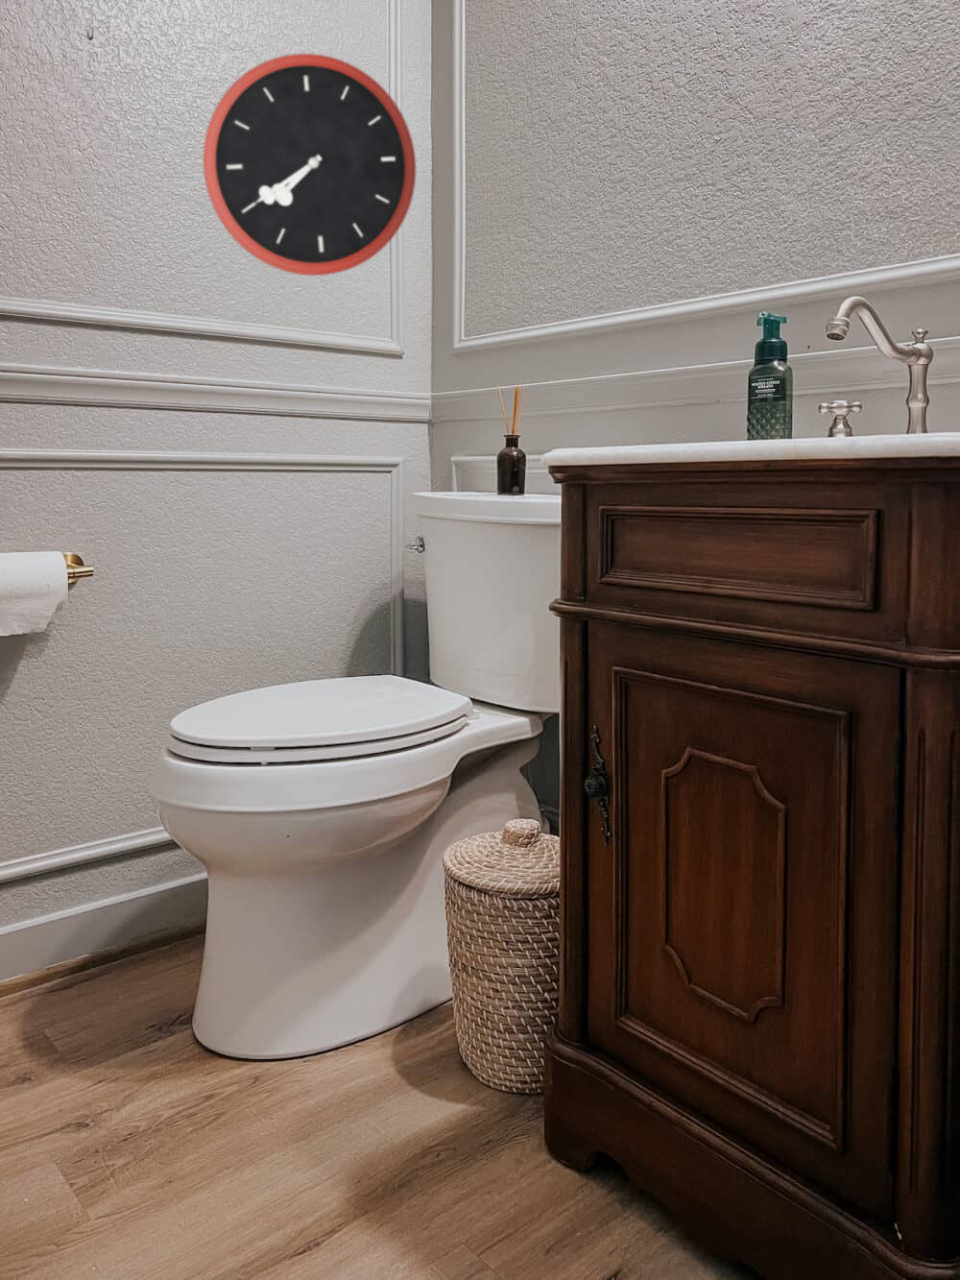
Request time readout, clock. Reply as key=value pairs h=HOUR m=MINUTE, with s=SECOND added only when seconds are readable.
h=7 m=40
